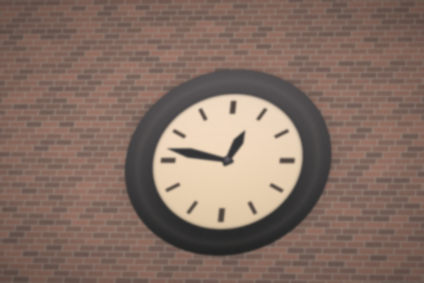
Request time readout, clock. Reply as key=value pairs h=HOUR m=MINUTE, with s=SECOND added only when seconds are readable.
h=12 m=47
